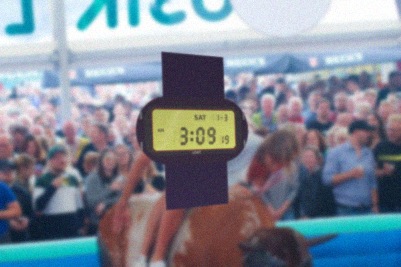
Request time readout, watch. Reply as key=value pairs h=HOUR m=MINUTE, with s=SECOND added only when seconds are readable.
h=3 m=9
